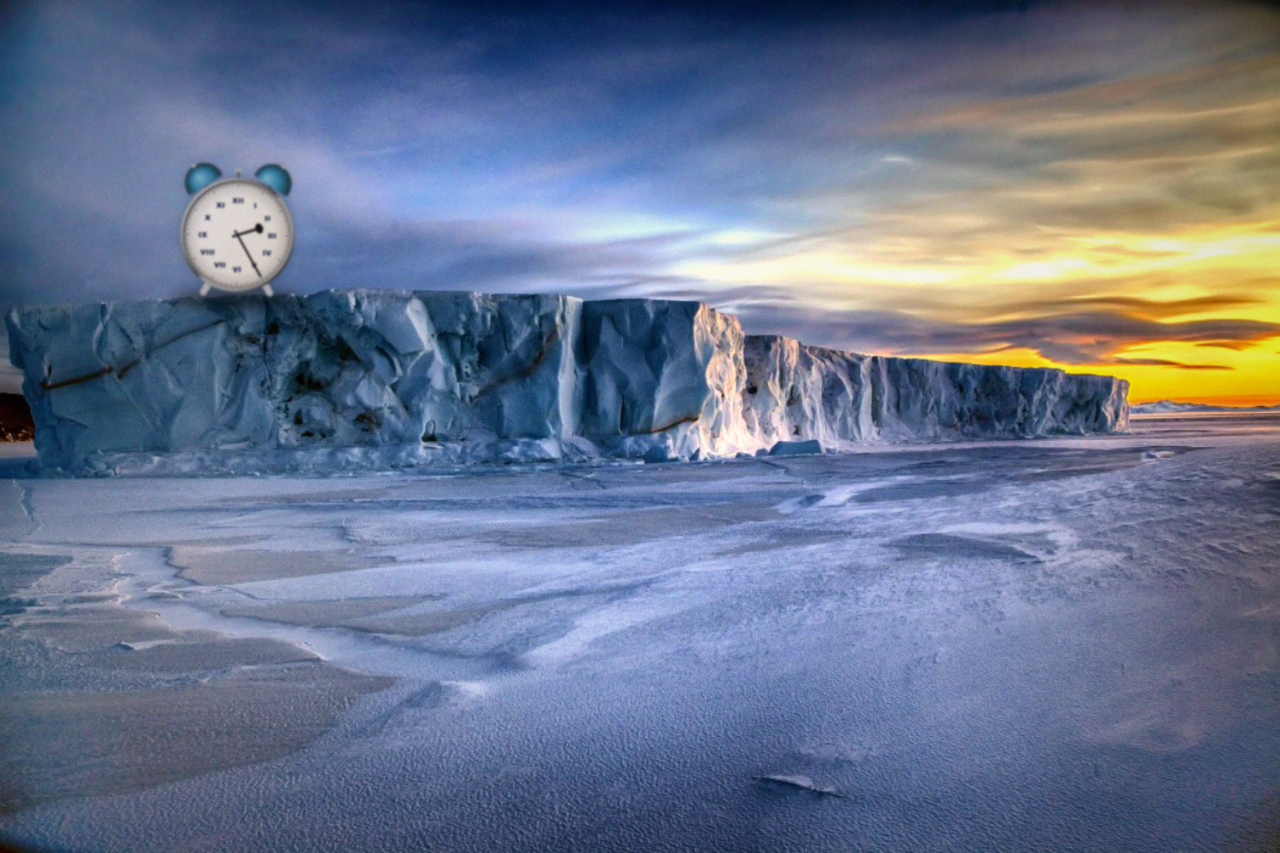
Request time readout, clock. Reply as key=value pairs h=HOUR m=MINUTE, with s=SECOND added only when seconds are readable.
h=2 m=25
